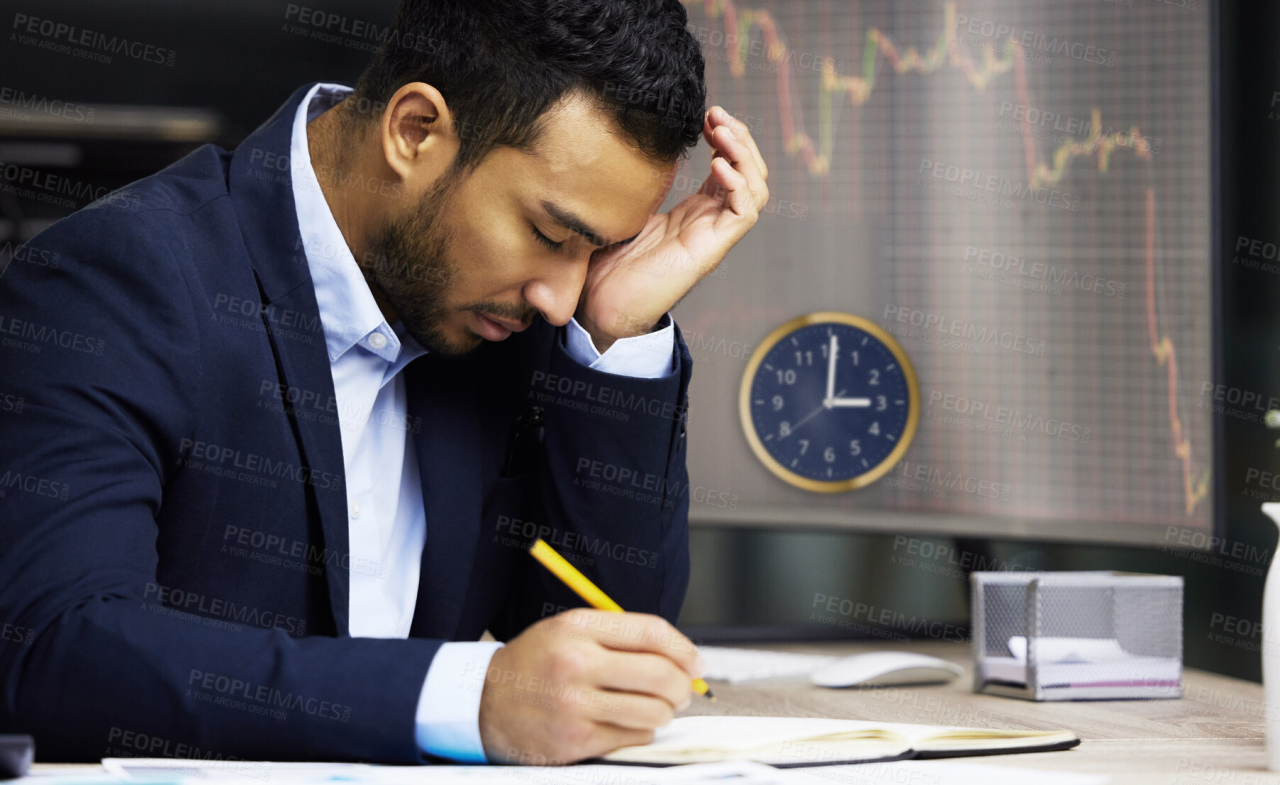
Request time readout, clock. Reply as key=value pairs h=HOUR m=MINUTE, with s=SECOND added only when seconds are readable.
h=3 m=0 s=39
